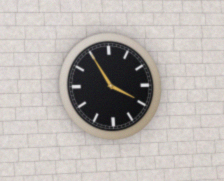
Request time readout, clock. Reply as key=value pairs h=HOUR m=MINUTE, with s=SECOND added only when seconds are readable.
h=3 m=55
